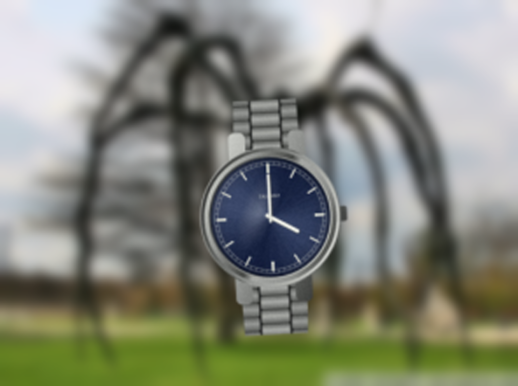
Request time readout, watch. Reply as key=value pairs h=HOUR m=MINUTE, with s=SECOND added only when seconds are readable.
h=4 m=0
